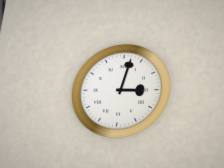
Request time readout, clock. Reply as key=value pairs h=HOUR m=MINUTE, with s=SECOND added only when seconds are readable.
h=3 m=2
